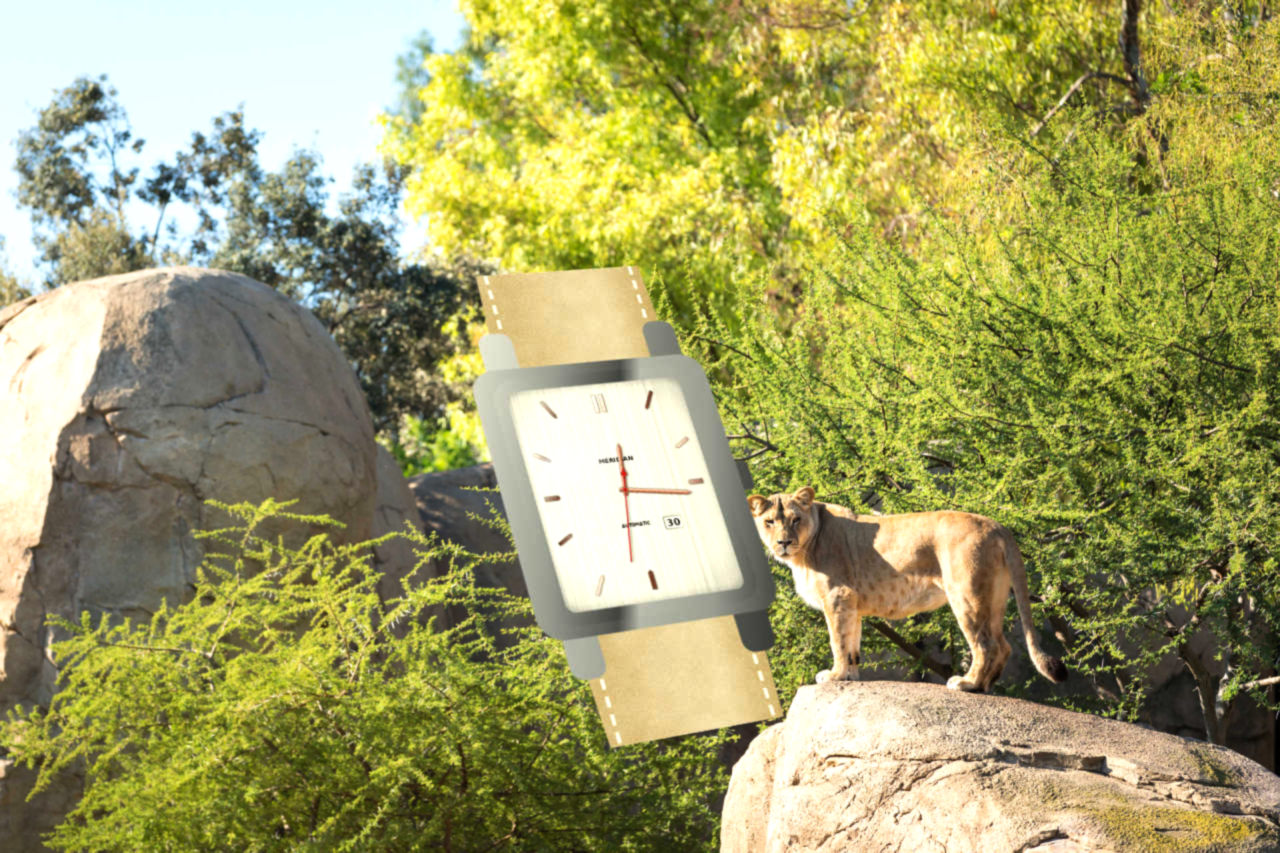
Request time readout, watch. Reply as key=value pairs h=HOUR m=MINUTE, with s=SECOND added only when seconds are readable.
h=12 m=16 s=32
